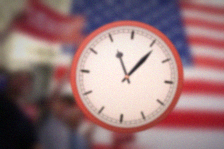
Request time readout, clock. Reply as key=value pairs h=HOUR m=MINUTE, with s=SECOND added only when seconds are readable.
h=11 m=6
